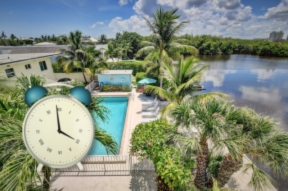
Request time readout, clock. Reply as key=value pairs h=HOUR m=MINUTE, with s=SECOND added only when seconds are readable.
h=3 m=59
